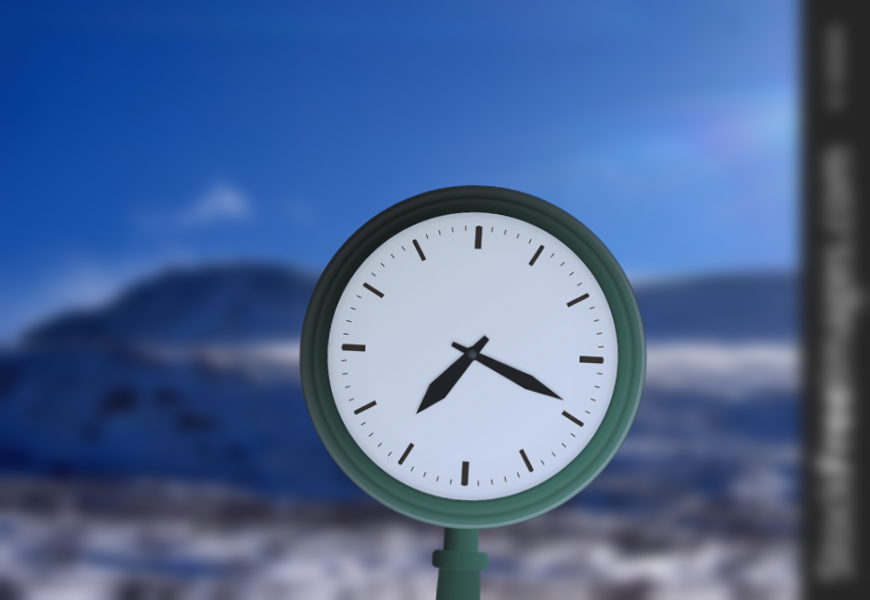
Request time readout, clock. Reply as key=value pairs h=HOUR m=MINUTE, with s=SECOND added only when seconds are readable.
h=7 m=19
